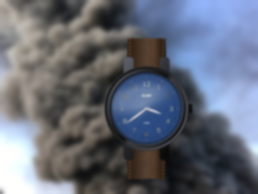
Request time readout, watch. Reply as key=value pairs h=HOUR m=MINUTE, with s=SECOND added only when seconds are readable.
h=3 m=39
